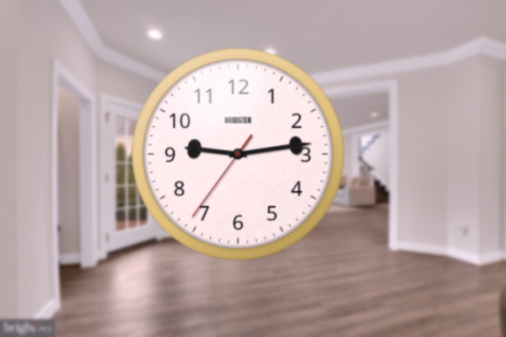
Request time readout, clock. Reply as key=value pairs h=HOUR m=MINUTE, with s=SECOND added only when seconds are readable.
h=9 m=13 s=36
